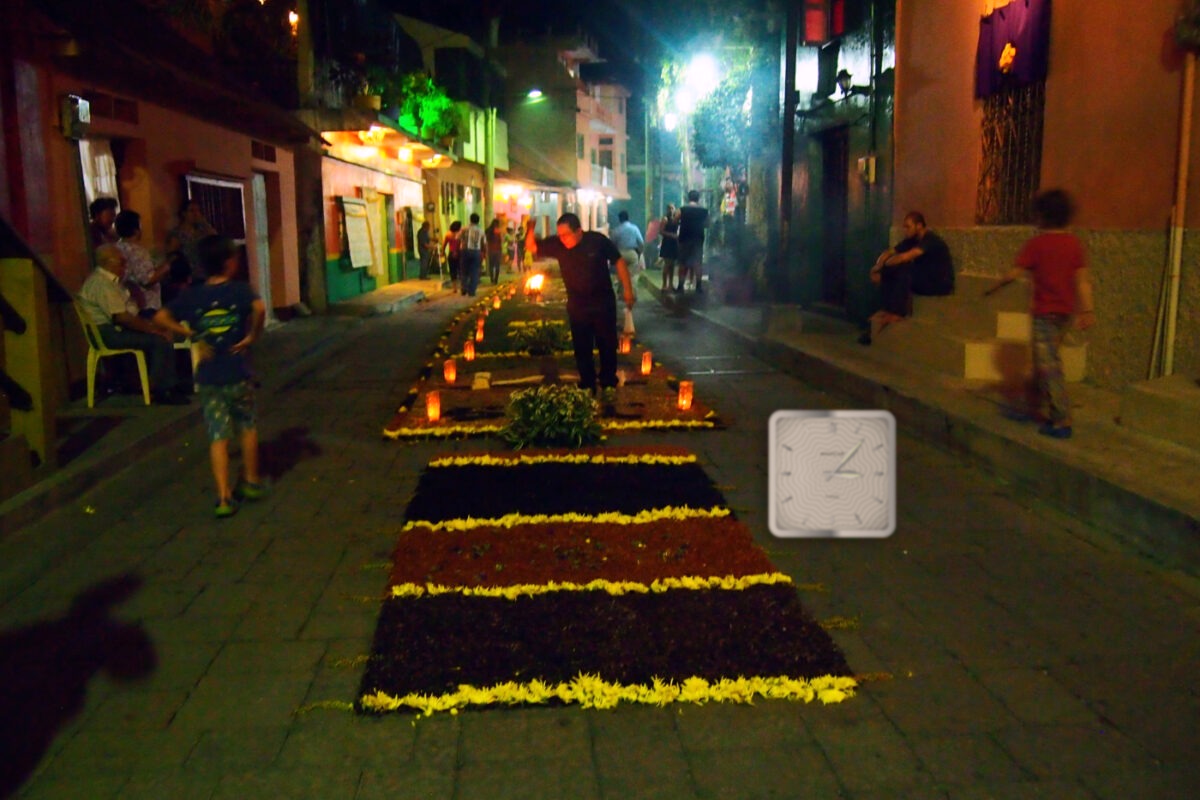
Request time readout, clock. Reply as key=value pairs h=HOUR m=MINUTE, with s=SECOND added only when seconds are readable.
h=3 m=7
